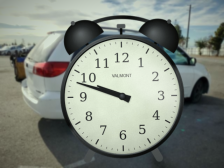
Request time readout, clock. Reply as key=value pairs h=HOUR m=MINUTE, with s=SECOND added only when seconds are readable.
h=9 m=48
